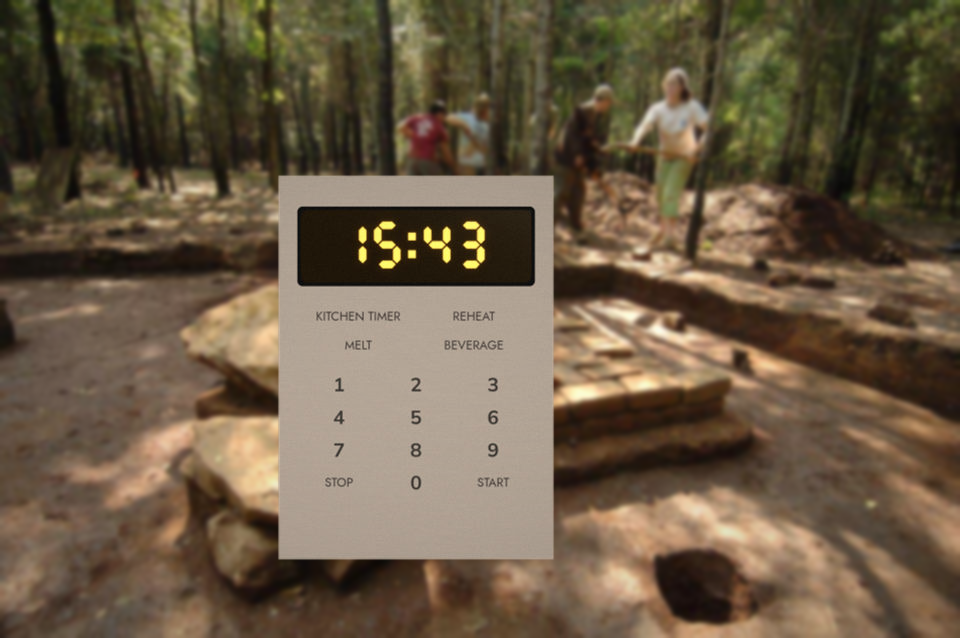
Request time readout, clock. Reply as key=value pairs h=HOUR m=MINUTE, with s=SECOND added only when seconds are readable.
h=15 m=43
